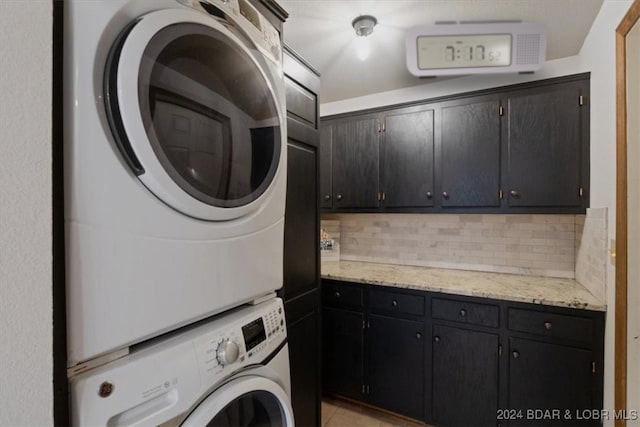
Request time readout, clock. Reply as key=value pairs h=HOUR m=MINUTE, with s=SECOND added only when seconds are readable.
h=7 m=17
